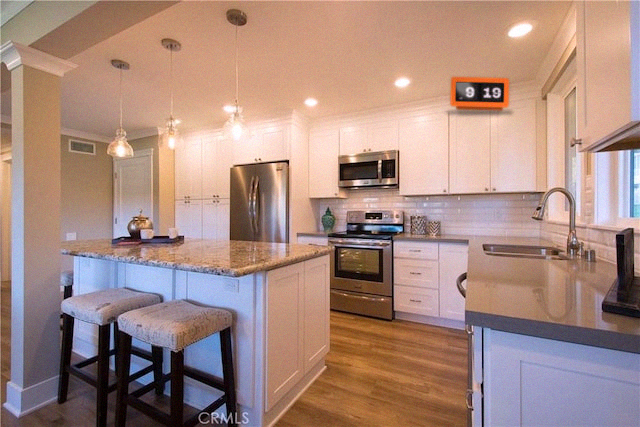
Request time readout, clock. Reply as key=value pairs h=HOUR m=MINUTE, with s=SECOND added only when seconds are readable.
h=9 m=19
